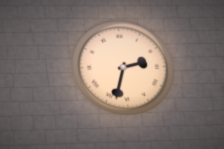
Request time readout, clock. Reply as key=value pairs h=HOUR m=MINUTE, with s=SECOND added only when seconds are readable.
h=2 m=33
